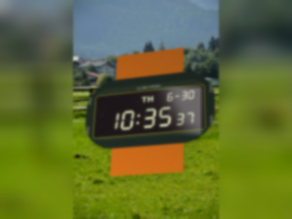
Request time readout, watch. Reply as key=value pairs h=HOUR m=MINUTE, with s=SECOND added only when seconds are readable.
h=10 m=35 s=37
